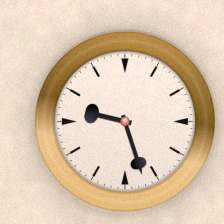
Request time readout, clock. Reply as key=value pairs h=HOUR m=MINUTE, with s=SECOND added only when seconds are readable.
h=9 m=27
